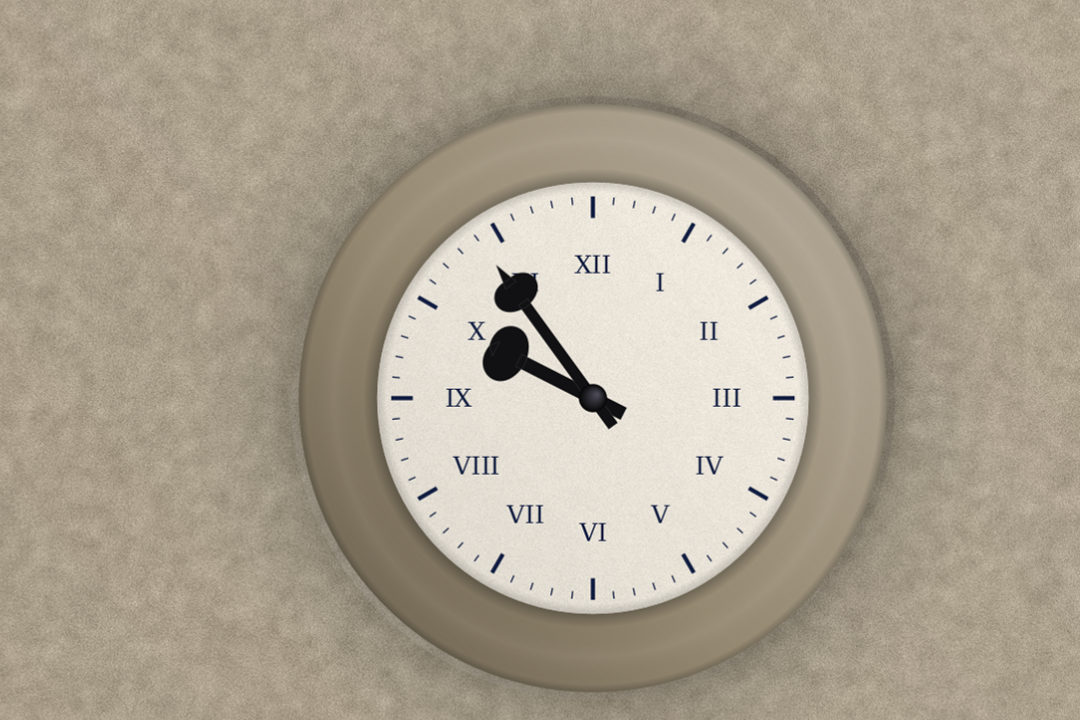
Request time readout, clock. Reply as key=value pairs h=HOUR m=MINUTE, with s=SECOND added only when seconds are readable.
h=9 m=54
